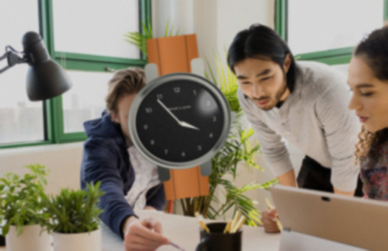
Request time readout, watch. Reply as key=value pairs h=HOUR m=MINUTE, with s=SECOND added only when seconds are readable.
h=3 m=54
